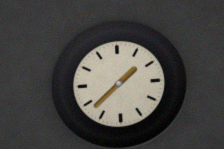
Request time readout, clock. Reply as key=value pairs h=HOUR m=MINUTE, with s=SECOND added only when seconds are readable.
h=1 m=38
